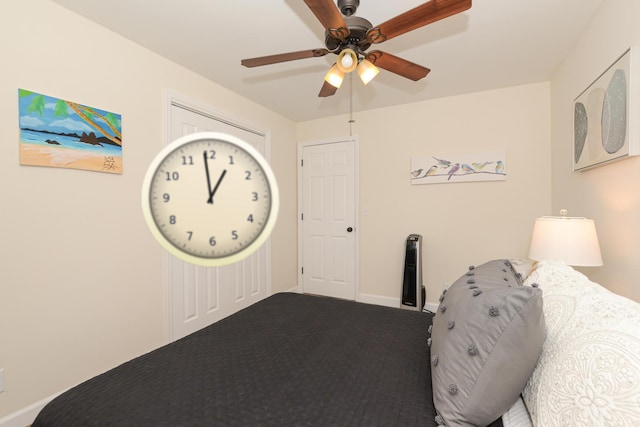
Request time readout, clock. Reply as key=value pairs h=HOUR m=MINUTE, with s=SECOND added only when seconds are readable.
h=12 m=59
